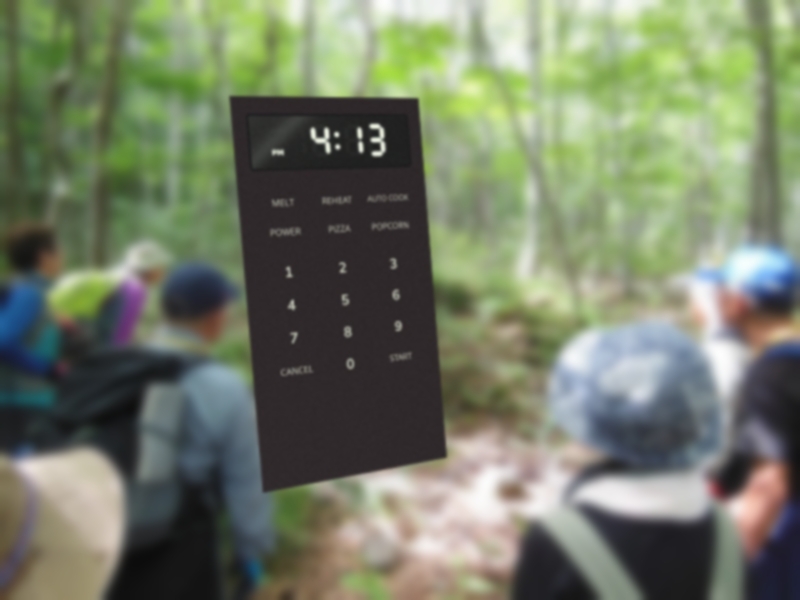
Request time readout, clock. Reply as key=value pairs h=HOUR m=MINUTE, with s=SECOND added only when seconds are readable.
h=4 m=13
